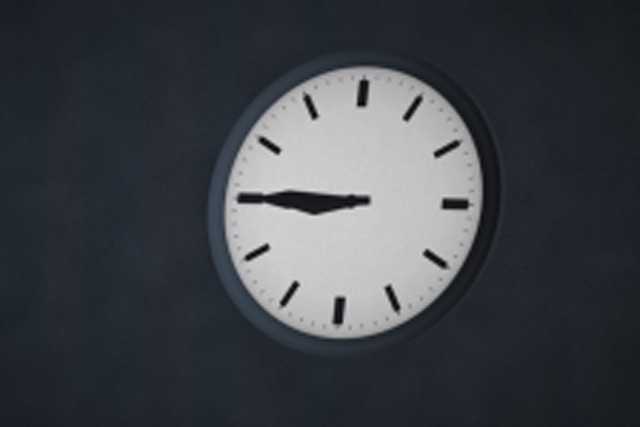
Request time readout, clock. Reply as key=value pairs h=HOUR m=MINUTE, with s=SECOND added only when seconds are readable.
h=8 m=45
